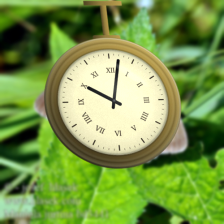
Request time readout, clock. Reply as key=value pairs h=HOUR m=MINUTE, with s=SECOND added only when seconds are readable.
h=10 m=2
